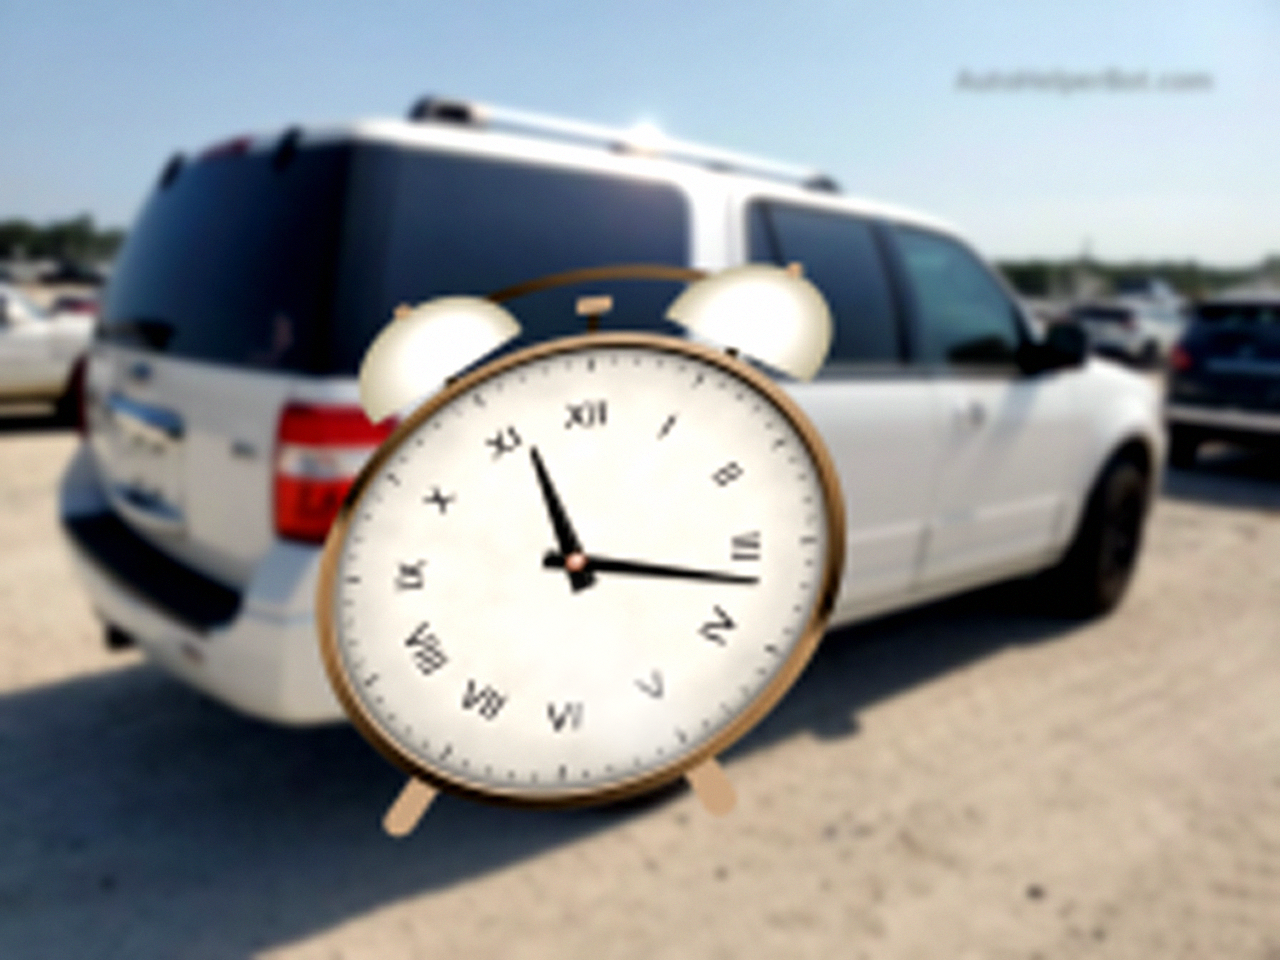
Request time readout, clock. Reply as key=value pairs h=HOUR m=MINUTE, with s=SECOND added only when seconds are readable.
h=11 m=17
